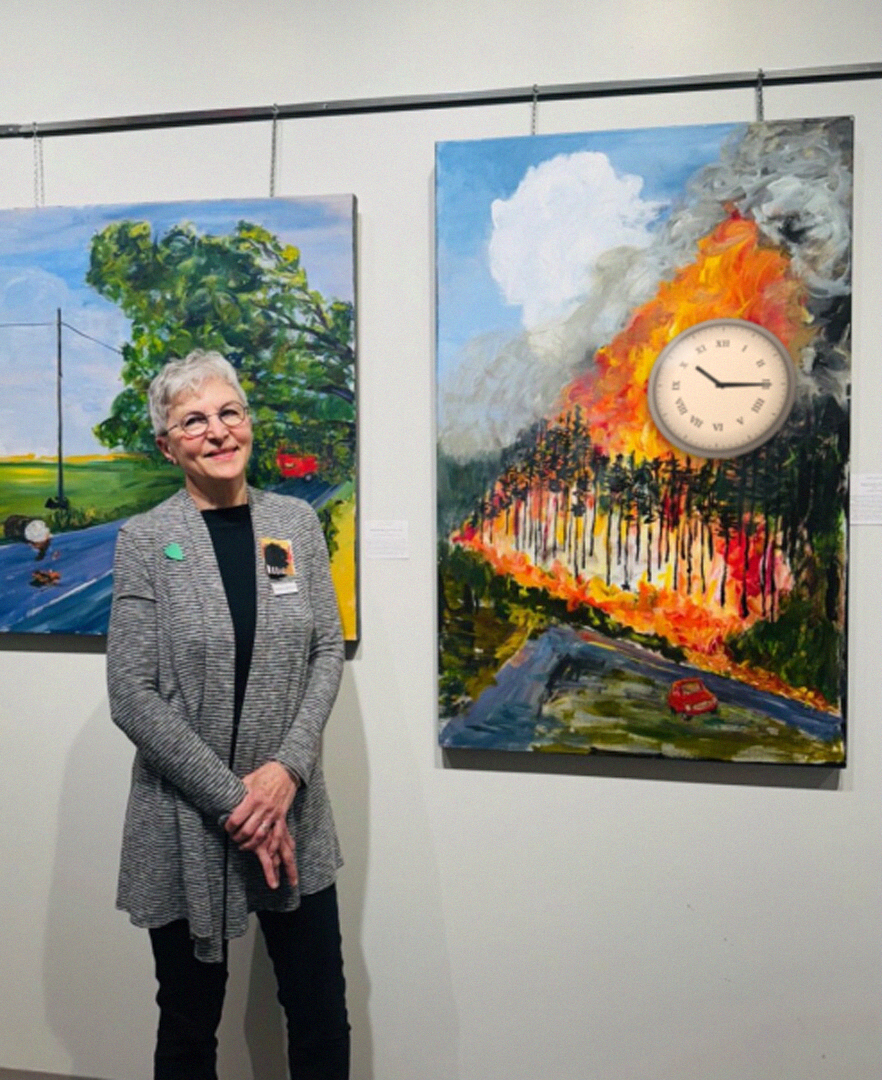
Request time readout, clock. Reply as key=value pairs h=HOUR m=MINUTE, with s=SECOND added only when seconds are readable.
h=10 m=15
